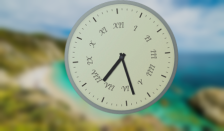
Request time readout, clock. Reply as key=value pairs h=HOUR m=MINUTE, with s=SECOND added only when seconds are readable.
h=7 m=28
